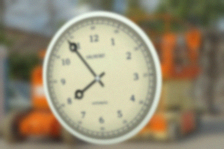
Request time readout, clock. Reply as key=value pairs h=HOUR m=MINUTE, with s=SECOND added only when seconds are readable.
h=7 m=54
